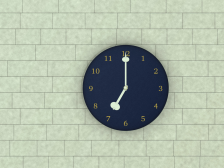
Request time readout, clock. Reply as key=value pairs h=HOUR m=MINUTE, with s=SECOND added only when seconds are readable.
h=7 m=0
